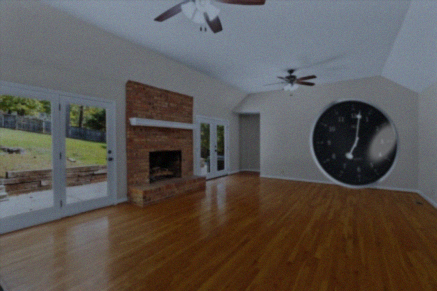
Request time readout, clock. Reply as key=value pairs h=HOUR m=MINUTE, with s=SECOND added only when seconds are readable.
h=7 m=2
